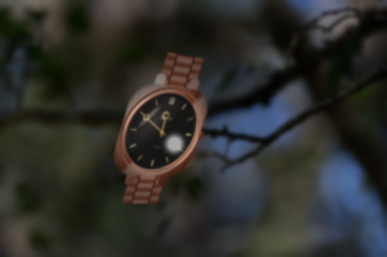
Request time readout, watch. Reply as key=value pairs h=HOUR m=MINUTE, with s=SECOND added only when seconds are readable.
h=11 m=50
